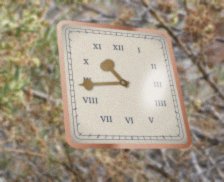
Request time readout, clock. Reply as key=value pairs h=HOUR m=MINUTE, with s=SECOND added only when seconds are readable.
h=10 m=44
